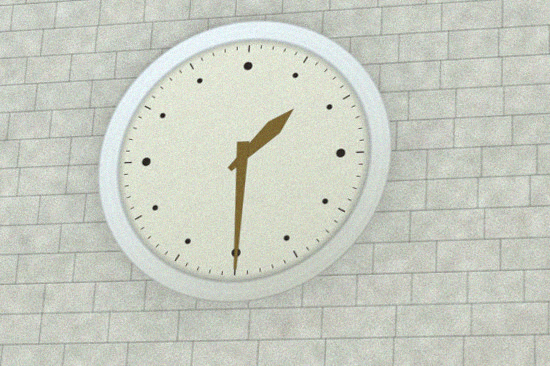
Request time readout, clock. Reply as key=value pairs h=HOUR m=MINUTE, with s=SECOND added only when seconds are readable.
h=1 m=30
